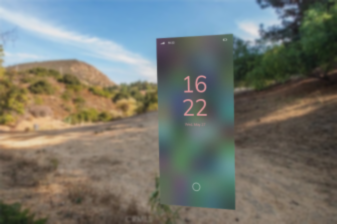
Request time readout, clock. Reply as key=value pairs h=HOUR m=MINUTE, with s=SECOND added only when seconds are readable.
h=16 m=22
